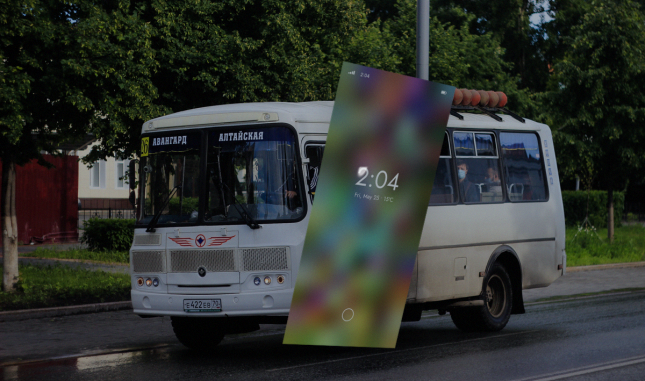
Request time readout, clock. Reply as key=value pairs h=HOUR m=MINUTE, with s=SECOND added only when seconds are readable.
h=2 m=4
